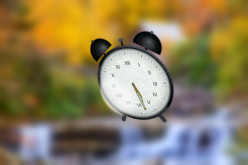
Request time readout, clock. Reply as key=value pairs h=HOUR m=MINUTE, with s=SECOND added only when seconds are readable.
h=5 m=28
